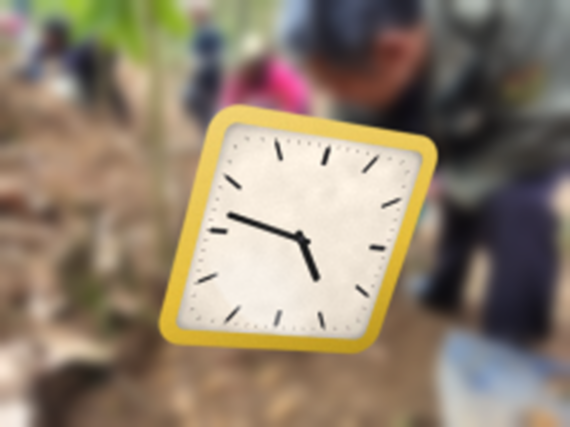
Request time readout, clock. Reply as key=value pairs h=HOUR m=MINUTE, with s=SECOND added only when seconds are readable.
h=4 m=47
